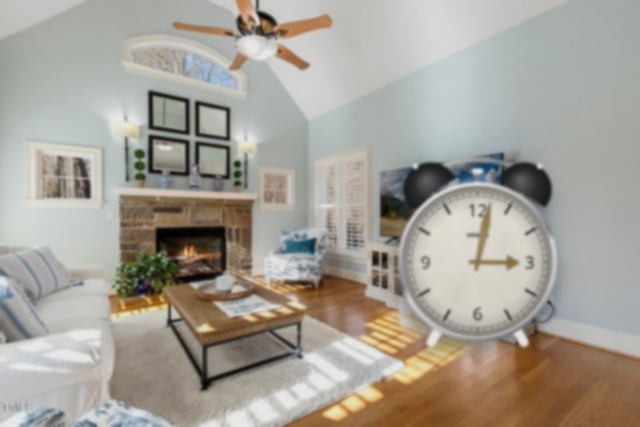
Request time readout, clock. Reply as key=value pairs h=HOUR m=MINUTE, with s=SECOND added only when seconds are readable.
h=3 m=2
